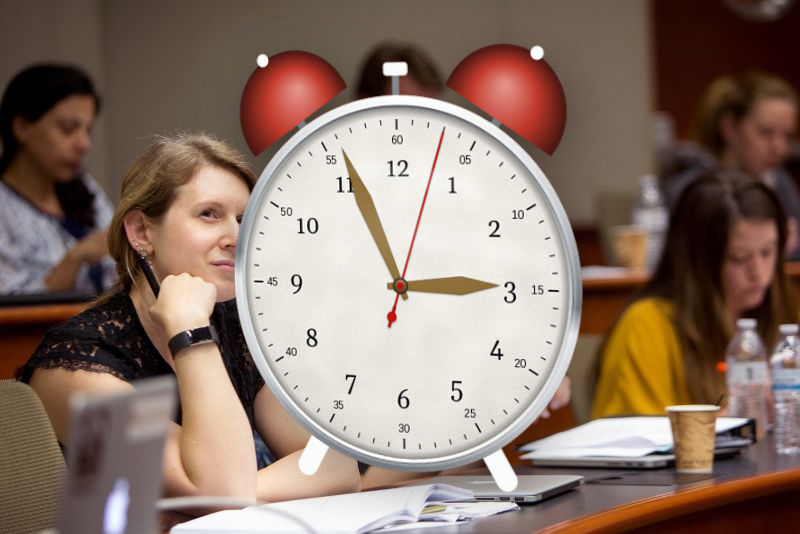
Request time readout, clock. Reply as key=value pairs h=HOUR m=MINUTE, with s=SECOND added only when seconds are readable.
h=2 m=56 s=3
